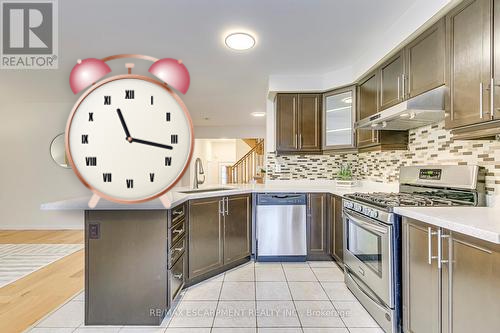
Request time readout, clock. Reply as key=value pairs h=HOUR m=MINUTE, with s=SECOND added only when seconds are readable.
h=11 m=17
